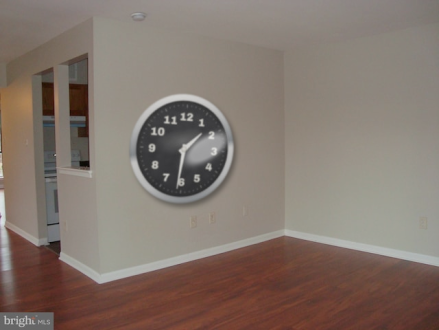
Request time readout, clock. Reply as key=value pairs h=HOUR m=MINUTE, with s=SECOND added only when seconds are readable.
h=1 m=31
